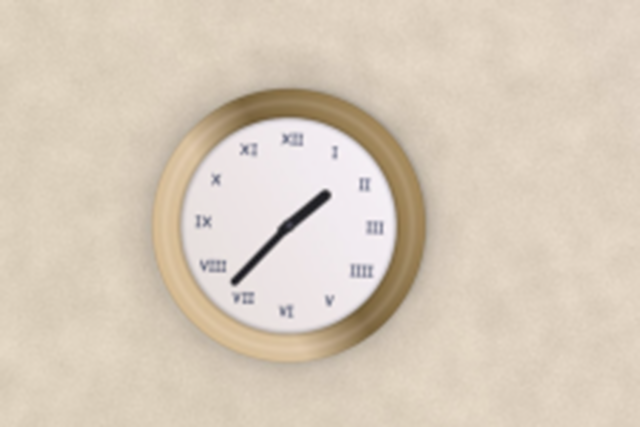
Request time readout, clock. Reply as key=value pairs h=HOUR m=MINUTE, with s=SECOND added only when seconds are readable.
h=1 m=37
